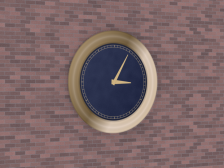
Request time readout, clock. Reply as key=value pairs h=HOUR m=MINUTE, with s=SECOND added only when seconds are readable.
h=3 m=5
